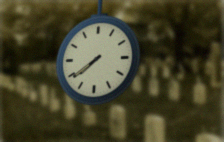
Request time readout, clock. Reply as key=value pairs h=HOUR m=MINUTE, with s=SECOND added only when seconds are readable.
h=7 m=39
